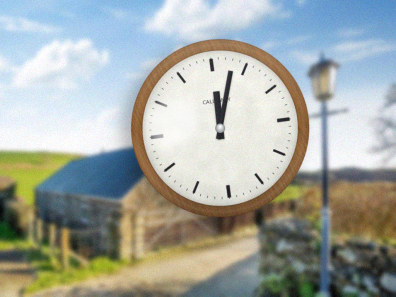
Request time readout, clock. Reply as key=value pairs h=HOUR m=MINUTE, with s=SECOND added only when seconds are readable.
h=12 m=3
